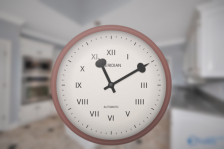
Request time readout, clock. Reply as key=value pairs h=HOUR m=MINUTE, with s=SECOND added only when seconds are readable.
h=11 m=10
